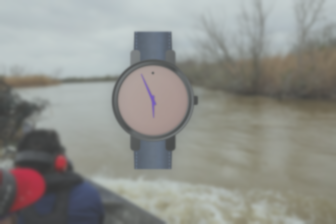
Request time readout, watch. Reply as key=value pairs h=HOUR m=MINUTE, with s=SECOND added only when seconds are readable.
h=5 m=56
